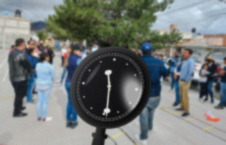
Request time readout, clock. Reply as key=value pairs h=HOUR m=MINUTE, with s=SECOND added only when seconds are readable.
h=11 m=29
